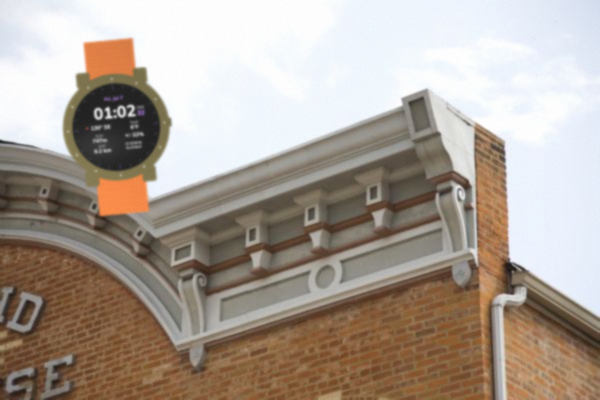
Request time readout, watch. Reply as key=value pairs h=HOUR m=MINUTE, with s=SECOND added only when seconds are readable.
h=1 m=2
